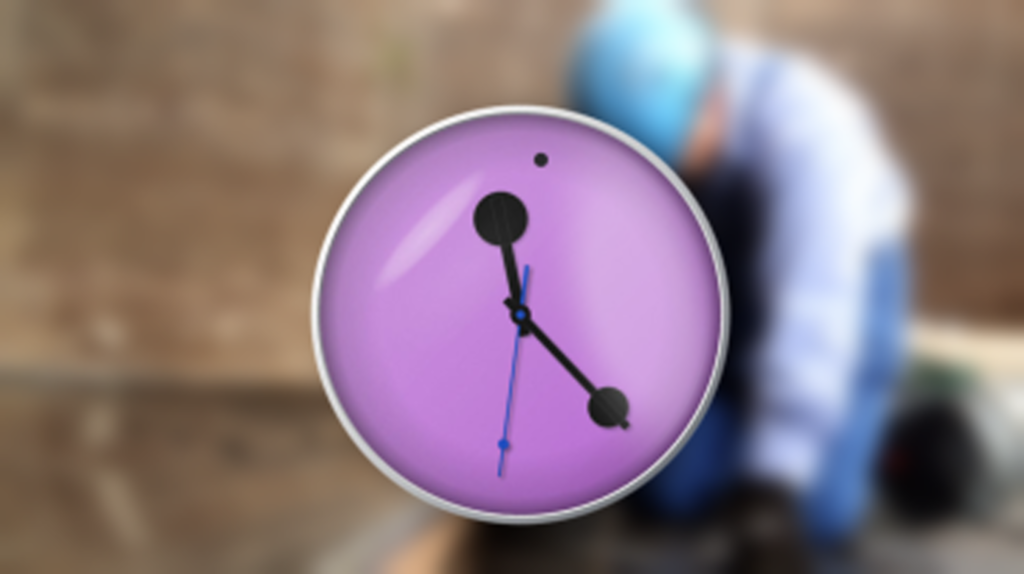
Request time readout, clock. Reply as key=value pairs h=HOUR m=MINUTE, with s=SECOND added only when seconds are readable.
h=11 m=21 s=30
